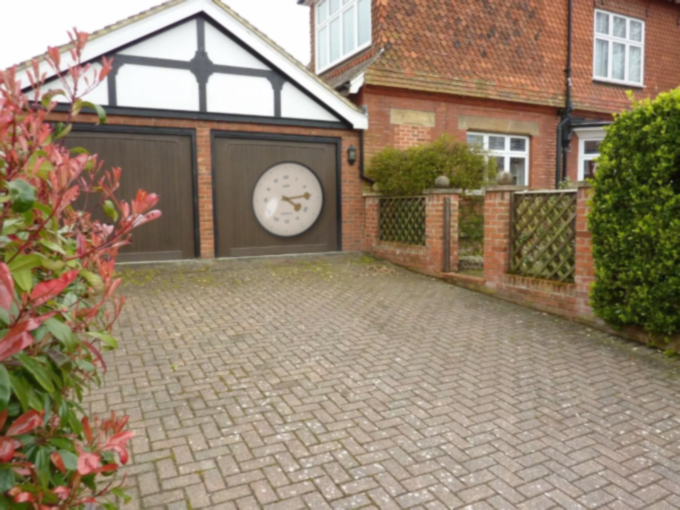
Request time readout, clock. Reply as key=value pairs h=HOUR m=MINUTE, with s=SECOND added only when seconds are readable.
h=4 m=14
